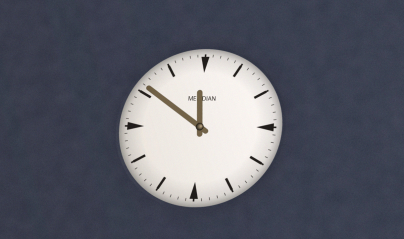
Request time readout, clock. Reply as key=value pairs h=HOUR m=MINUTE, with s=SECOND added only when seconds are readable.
h=11 m=51
